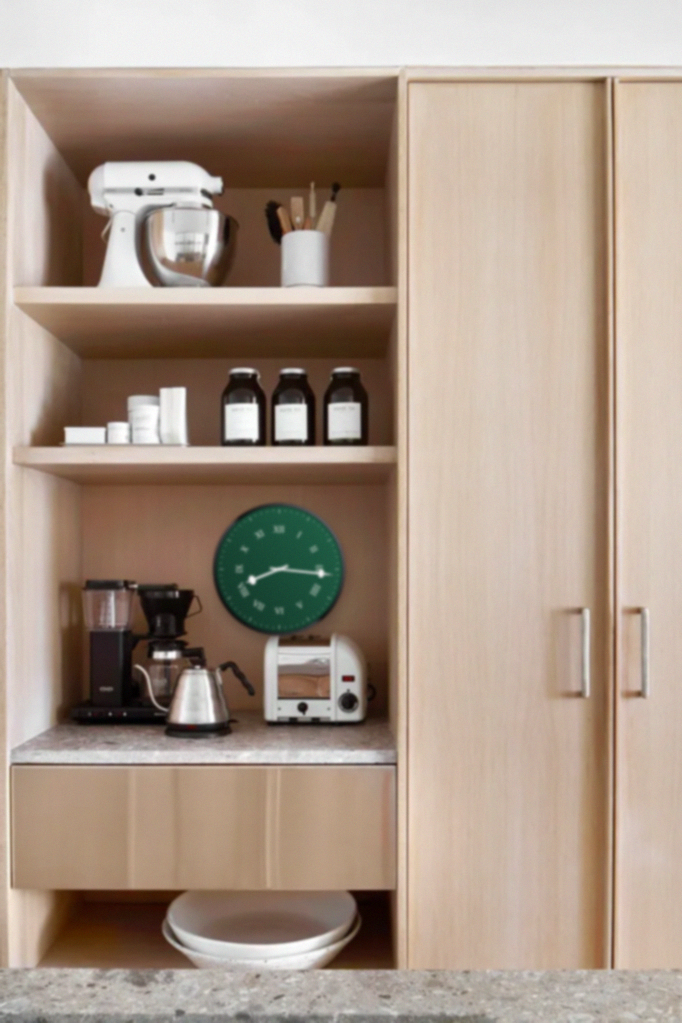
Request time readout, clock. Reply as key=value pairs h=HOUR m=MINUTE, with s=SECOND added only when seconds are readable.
h=8 m=16
